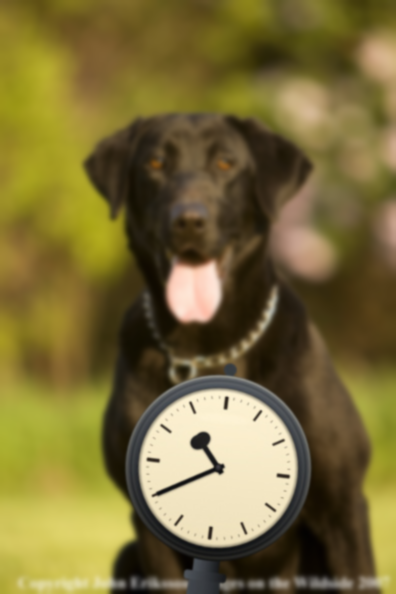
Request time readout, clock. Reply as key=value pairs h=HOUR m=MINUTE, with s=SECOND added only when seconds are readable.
h=10 m=40
